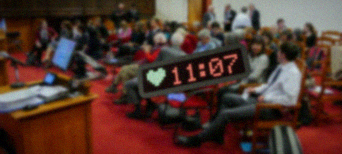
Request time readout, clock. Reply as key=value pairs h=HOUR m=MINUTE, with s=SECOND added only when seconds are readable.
h=11 m=7
